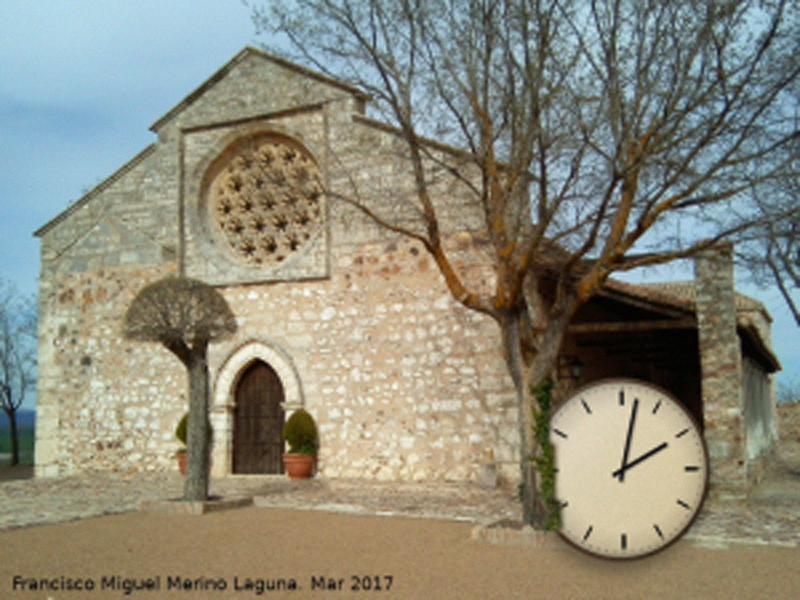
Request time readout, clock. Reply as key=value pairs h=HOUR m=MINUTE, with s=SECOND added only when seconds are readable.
h=2 m=2
